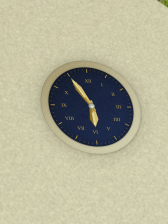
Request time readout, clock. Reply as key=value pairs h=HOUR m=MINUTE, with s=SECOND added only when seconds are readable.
h=5 m=55
